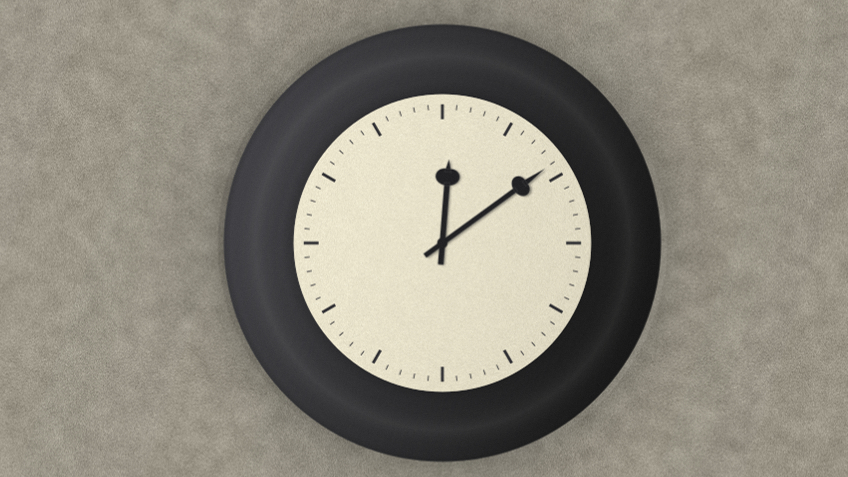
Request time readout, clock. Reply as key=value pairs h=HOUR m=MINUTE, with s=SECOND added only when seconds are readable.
h=12 m=9
